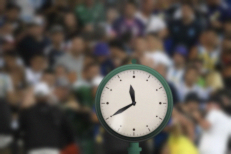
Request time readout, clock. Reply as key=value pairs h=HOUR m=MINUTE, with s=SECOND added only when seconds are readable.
h=11 m=40
